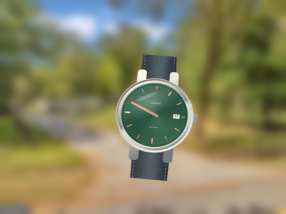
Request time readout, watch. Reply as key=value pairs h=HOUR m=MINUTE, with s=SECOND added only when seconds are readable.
h=9 m=49
